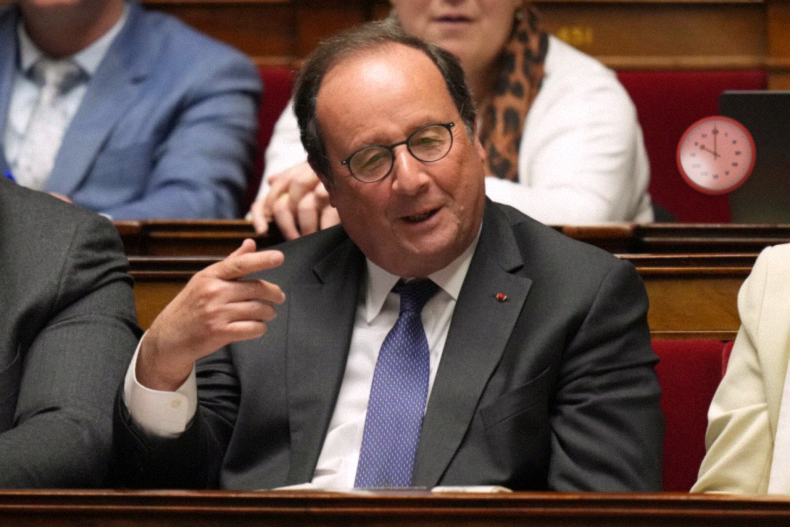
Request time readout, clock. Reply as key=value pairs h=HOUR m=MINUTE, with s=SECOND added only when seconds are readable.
h=10 m=0
